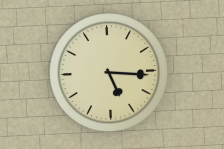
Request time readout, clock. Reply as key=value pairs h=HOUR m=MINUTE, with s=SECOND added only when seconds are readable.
h=5 m=16
